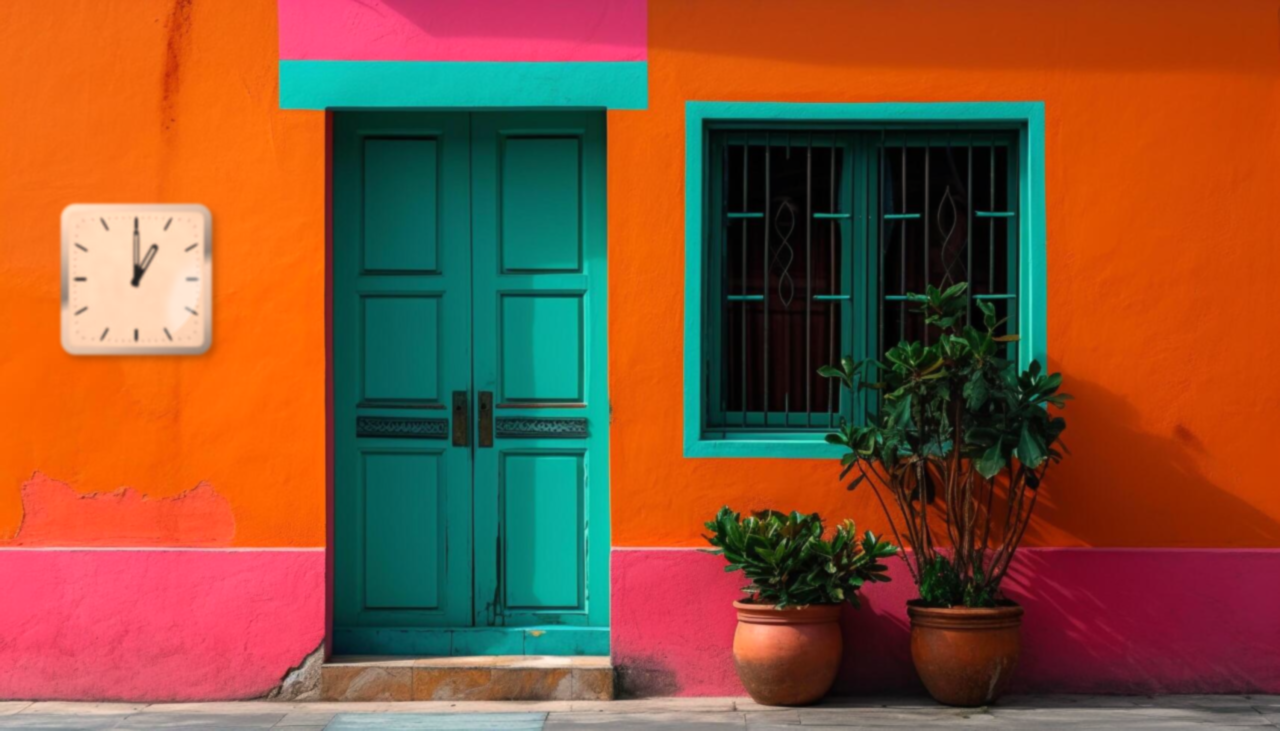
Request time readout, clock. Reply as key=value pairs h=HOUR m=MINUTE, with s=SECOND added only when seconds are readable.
h=1 m=0
